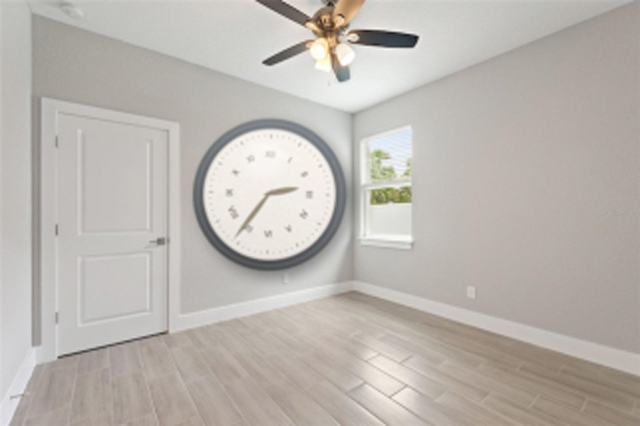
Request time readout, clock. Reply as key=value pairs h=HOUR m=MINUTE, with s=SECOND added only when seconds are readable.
h=2 m=36
